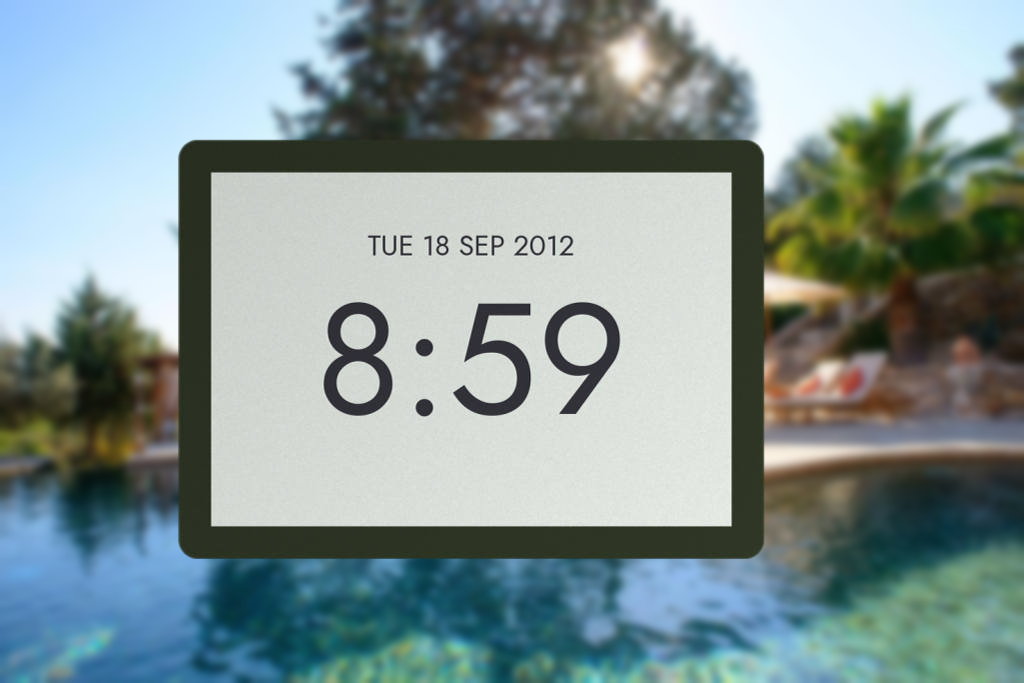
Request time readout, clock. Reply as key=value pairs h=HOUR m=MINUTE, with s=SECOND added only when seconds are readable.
h=8 m=59
